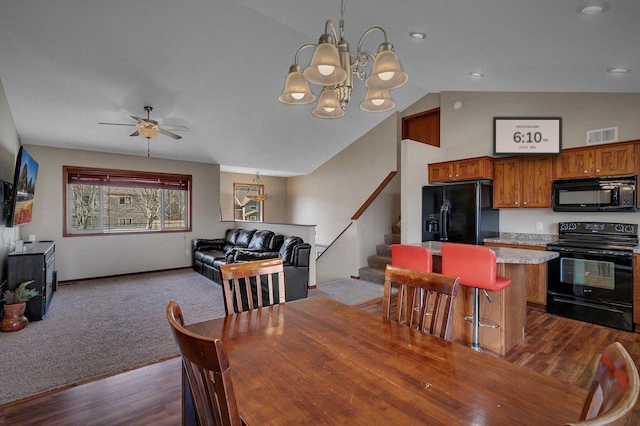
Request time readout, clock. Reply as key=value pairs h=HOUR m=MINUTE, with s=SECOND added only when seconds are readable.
h=6 m=10
